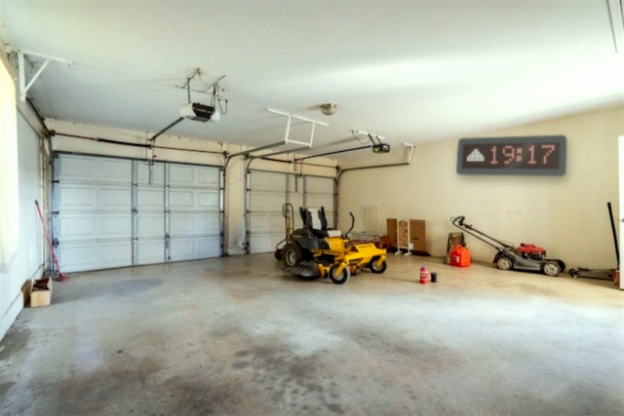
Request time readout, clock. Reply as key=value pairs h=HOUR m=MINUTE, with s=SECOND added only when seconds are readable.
h=19 m=17
